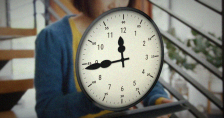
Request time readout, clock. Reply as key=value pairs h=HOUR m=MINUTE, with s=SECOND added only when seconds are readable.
h=11 m=44
